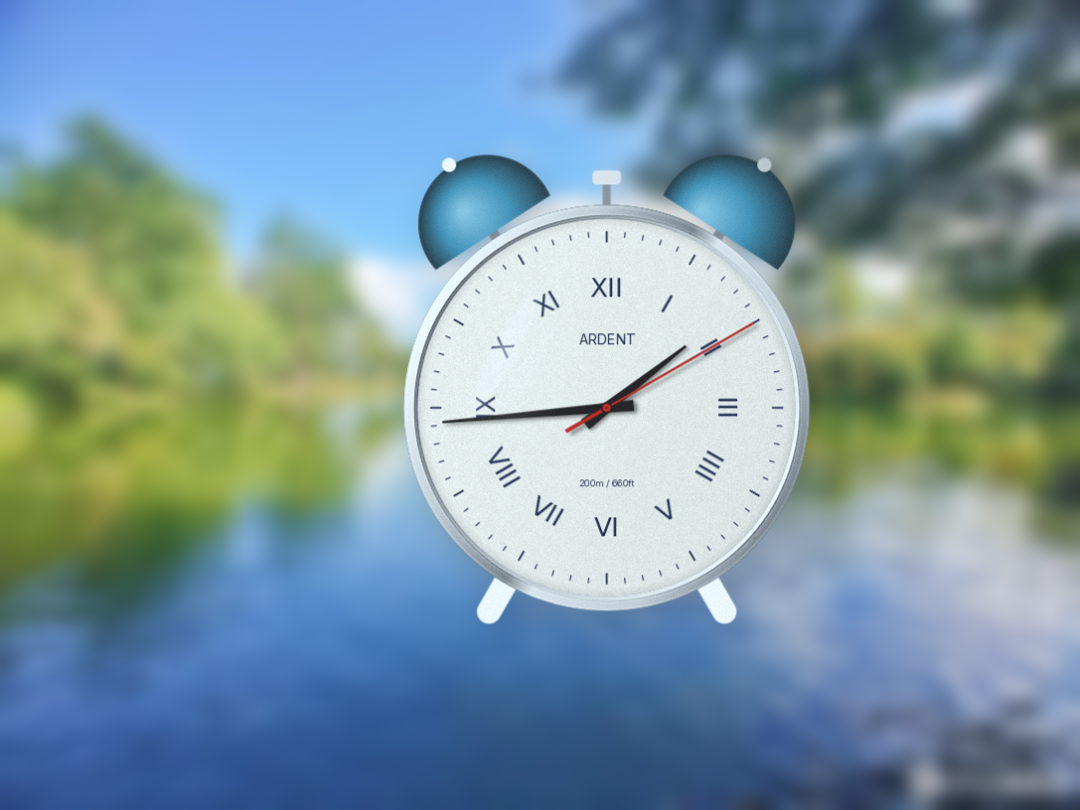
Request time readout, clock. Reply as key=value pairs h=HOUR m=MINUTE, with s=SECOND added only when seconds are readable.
h=1 m=44 s=10
